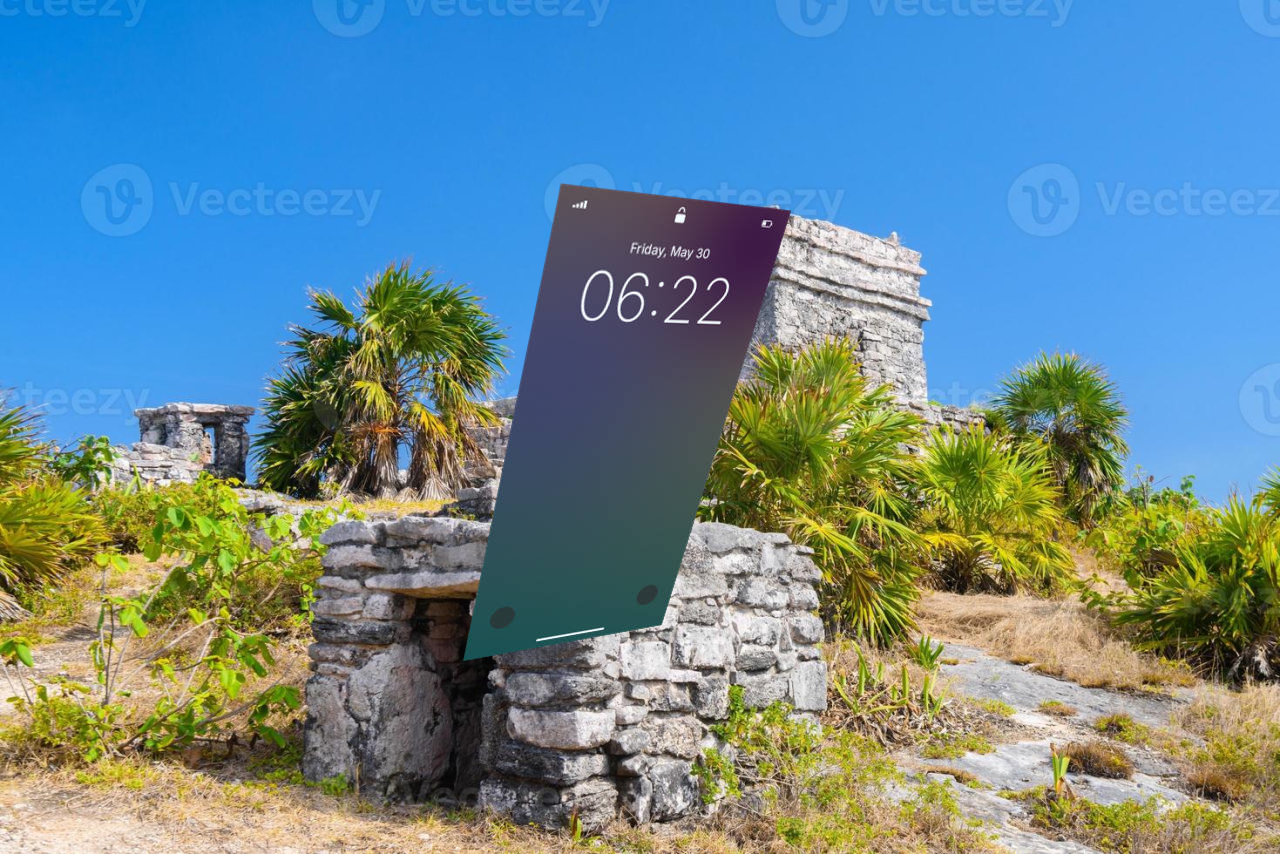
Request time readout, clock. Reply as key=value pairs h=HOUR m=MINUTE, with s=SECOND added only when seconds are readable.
h=6 m=22
